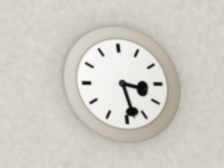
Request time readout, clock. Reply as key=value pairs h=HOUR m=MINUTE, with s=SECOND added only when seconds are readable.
h=3 m=28
